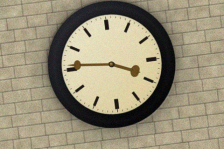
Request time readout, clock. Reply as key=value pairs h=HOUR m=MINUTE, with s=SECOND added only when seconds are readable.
h=3 m=46
